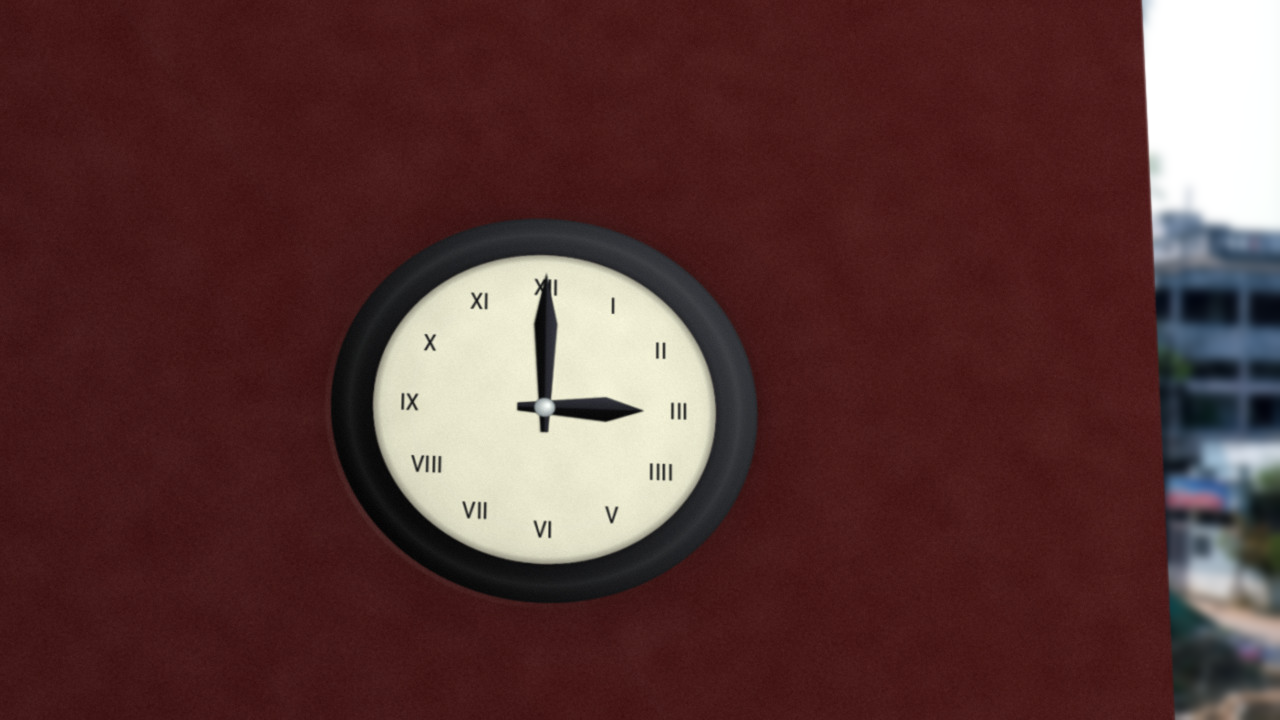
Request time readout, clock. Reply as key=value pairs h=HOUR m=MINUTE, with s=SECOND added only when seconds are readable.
h=3 m=0
